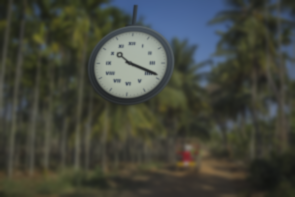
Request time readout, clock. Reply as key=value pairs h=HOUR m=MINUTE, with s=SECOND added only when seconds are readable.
h=10 m=19
